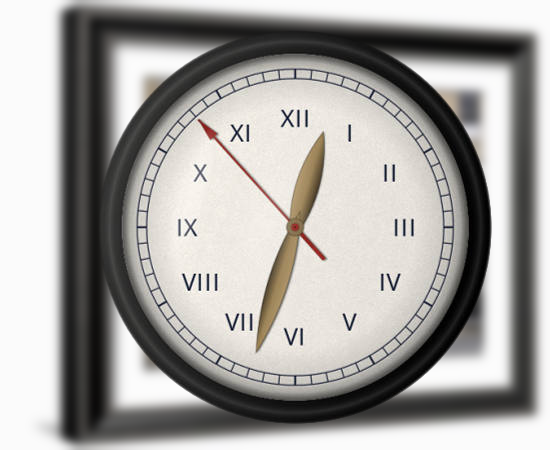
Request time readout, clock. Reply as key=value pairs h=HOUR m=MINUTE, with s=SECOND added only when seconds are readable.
h=12 m=32 s=53
